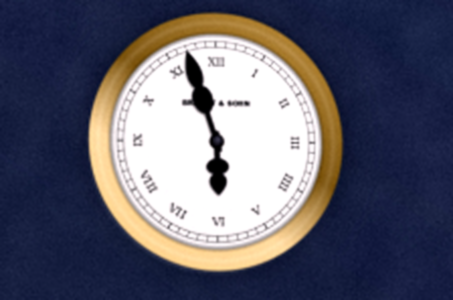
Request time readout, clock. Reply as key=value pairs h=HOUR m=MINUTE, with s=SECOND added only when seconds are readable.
h=5 m=57
